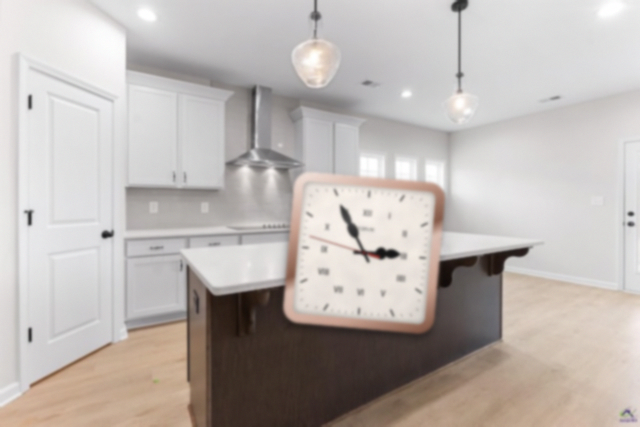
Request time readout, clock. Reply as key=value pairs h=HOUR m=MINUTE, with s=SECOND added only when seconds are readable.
h=2 m=54 s=47
